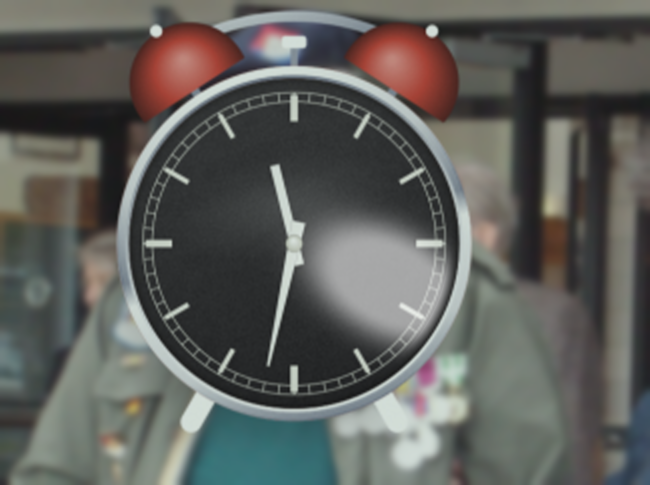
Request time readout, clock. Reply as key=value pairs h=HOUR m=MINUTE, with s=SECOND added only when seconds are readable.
h=11 m=32
